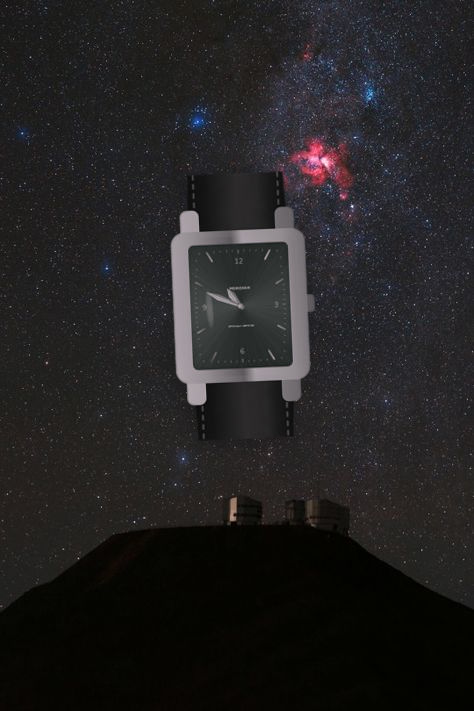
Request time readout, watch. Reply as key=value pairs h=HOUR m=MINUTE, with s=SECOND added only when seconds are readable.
h=10 m=49
